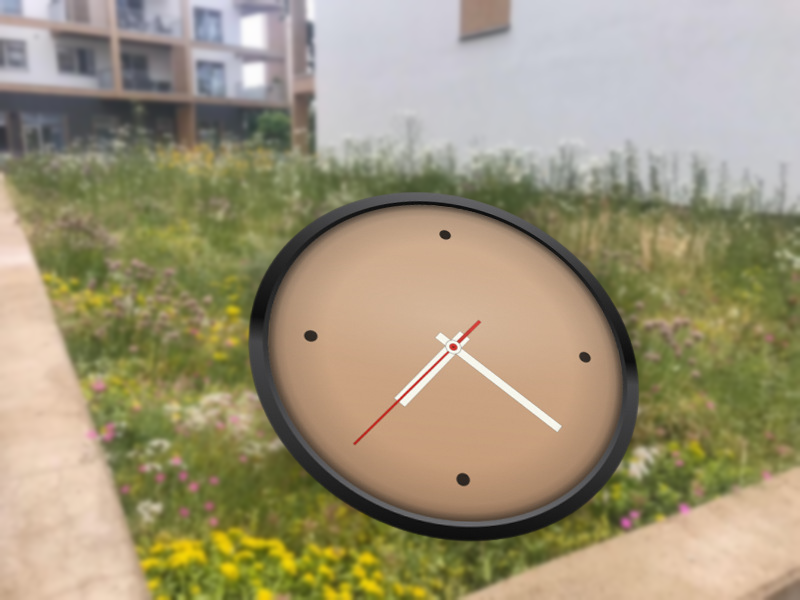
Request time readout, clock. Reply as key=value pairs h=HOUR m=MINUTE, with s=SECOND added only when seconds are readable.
h=7 m=21 s=37
